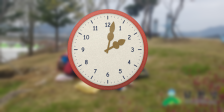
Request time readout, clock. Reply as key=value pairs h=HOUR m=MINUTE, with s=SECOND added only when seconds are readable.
h=2 m=2
